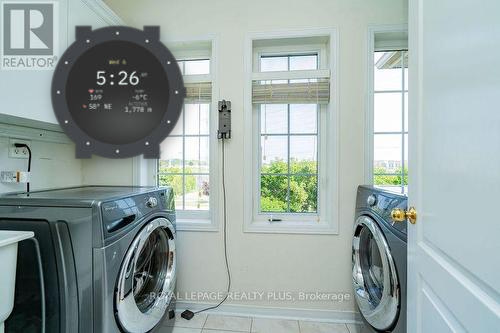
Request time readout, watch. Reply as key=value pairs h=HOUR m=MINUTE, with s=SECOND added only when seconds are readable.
h=5 m=26
